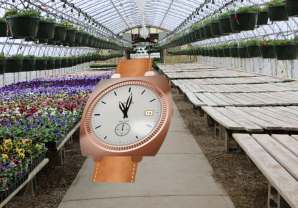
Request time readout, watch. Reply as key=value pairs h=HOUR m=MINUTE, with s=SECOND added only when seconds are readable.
h=11 m=1
